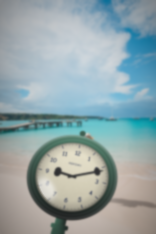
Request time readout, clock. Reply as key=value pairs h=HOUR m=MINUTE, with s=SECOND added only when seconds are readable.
h=9 m=11
